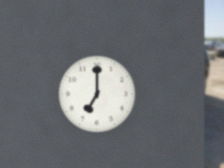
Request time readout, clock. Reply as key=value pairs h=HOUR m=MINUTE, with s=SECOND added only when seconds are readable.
h=7 m=0
